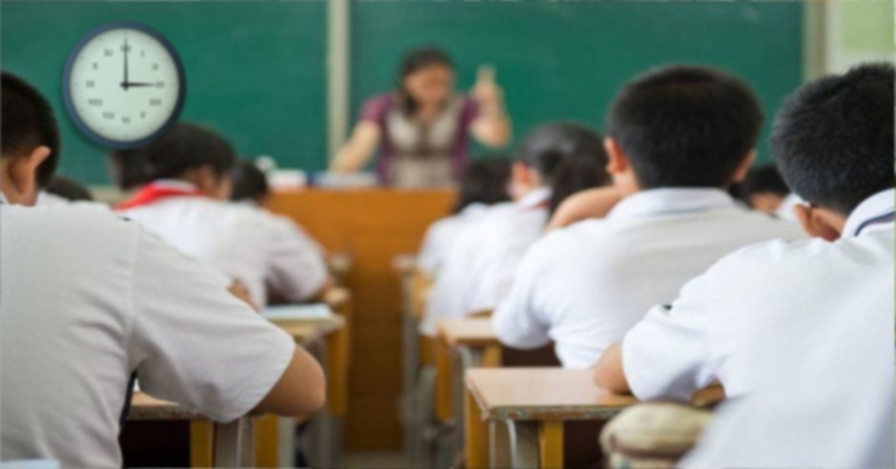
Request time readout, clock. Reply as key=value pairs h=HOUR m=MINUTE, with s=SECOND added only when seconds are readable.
h=3 m=0
